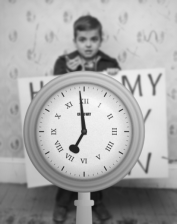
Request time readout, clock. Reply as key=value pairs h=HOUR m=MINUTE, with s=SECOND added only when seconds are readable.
h=6 m=59
